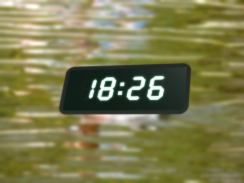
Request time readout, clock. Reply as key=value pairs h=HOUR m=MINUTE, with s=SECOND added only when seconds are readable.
h=18 m=26
